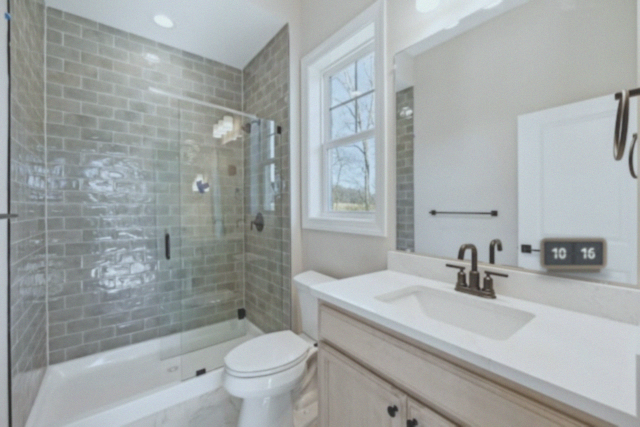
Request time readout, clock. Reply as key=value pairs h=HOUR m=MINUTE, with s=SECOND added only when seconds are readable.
h=10 m=16
